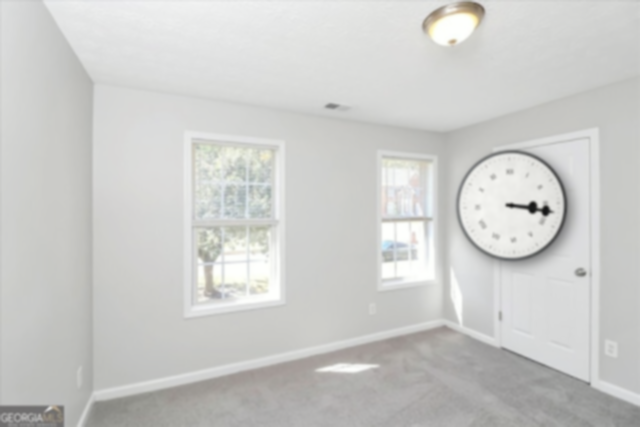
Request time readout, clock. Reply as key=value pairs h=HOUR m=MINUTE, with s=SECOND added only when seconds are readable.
h=3 m=17
